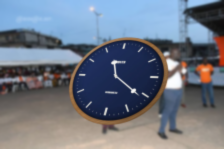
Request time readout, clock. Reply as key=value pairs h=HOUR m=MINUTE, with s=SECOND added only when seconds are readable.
h=11 m=21
